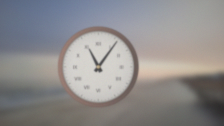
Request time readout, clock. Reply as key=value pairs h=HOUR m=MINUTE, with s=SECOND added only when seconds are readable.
h=11 m=6
